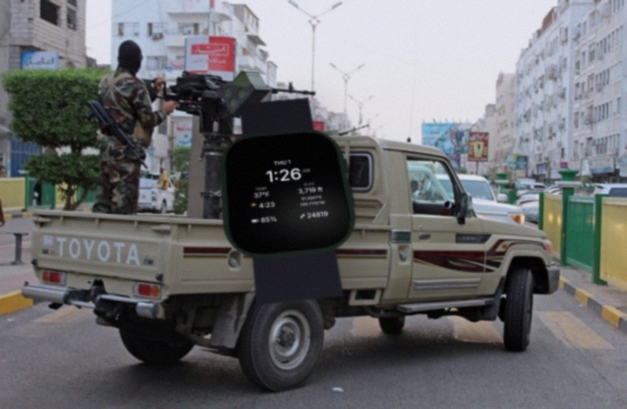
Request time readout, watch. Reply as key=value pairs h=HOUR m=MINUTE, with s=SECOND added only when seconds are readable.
h=1 m=26
